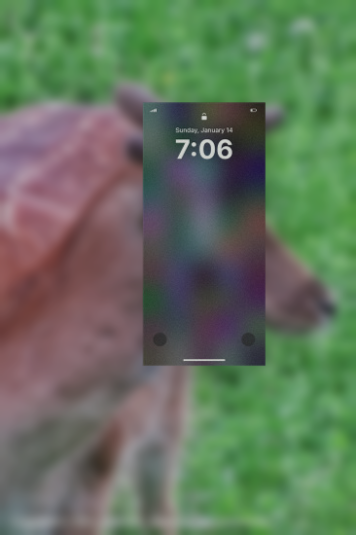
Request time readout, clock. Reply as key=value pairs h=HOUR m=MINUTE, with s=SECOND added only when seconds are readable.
h=7 m=6
